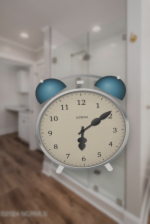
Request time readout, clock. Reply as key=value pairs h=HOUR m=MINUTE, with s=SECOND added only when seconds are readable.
h=6 m=9
